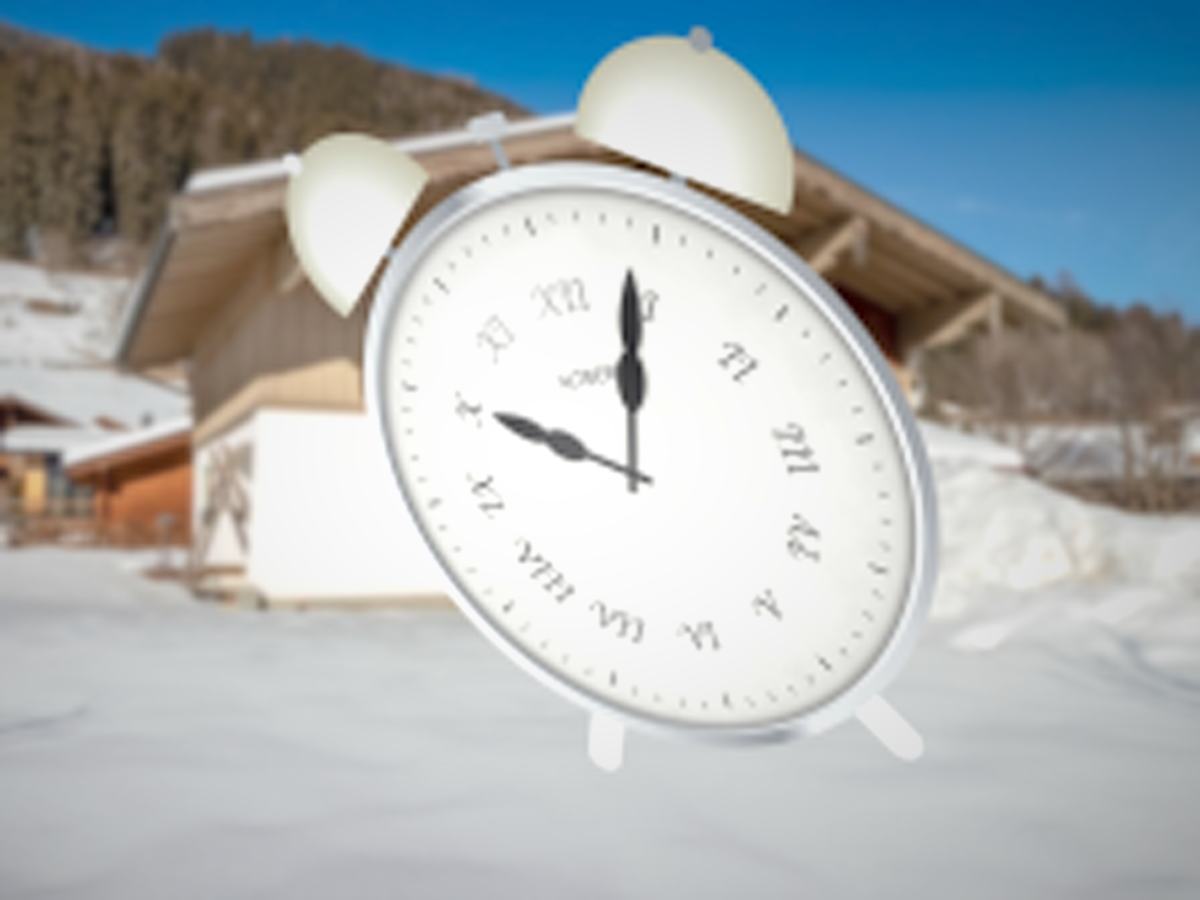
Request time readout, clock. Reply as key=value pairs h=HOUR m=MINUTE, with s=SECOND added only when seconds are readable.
h=10 m=4
